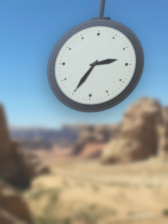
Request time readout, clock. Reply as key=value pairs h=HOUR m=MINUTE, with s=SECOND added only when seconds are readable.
h=2 m=35
